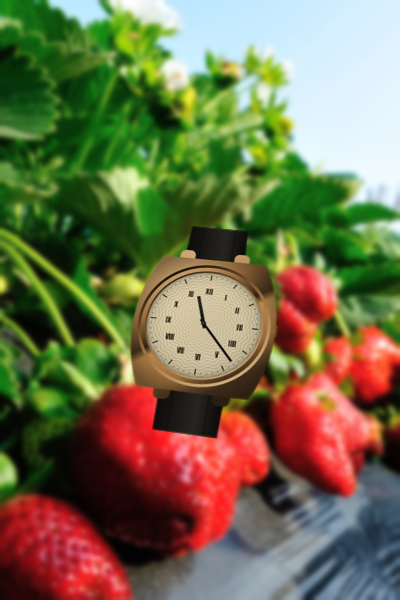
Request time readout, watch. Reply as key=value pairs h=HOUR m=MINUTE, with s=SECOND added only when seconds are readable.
h=11 m=23
